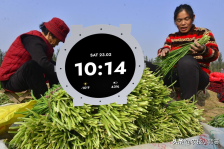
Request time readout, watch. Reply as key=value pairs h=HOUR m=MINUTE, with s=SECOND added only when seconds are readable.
h=10 m=14
